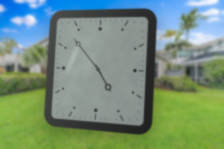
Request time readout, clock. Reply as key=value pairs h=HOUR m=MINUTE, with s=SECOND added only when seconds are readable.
h=4 m=53
